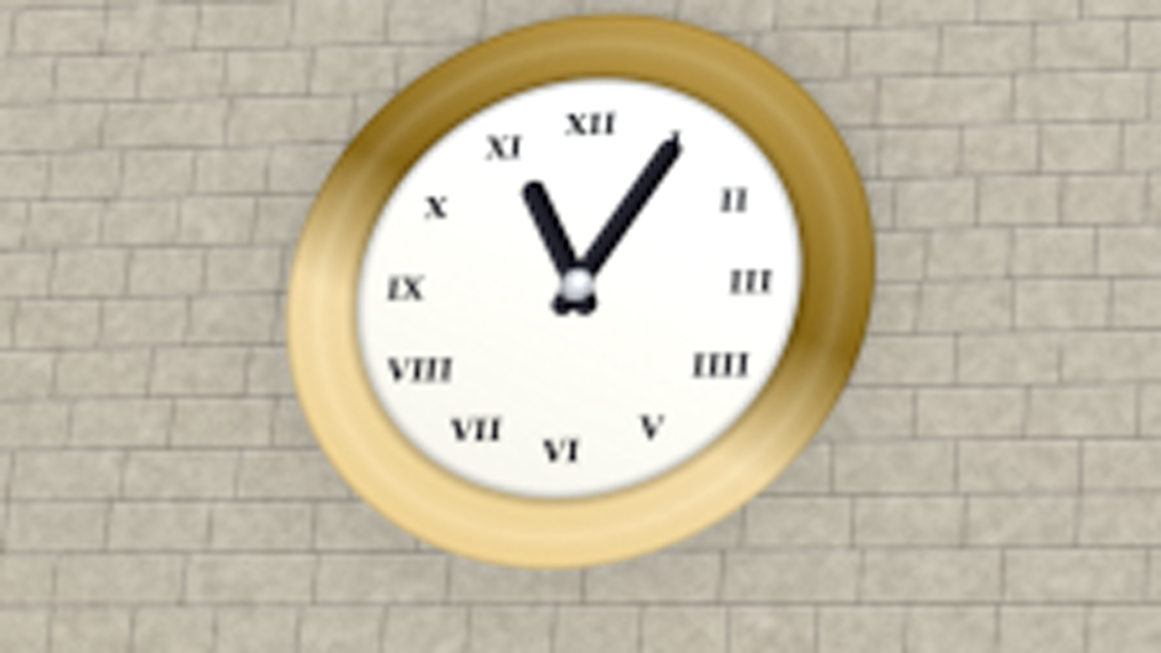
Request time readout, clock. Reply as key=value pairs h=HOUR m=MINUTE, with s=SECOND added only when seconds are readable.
h=11 m=5
